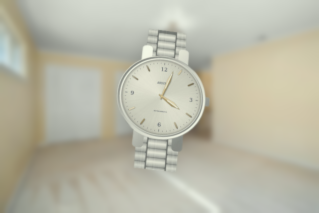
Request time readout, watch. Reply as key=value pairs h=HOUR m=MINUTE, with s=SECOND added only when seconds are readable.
h=4 m=3
